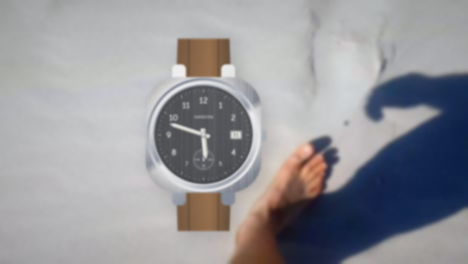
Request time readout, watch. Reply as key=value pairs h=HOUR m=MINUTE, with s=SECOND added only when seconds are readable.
h=5 m=48
